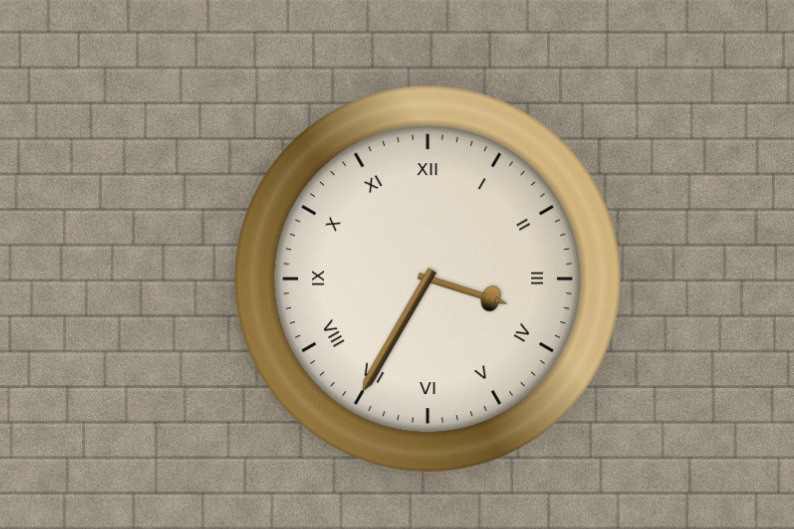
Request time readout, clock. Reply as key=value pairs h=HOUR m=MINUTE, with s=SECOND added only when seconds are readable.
h=3 m=35
